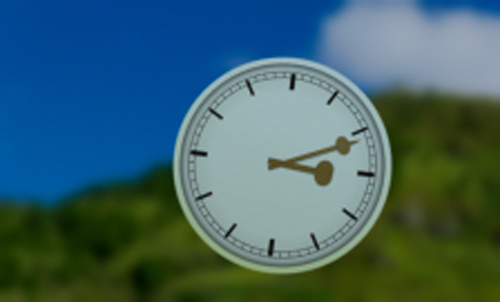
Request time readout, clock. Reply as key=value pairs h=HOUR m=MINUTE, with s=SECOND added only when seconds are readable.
h=3 m=11
